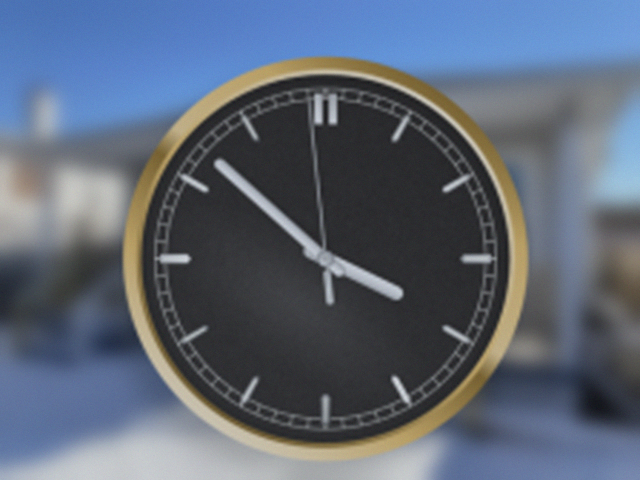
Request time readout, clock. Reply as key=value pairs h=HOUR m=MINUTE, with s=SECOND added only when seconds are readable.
h=3 m=51 s=59
